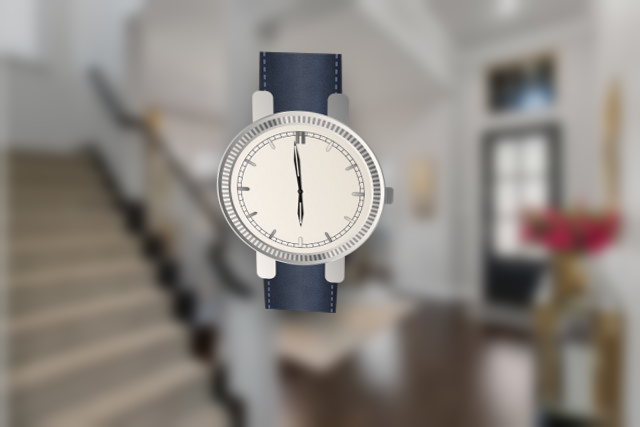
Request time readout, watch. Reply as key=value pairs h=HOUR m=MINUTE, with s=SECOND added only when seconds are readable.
h=5 m=59
